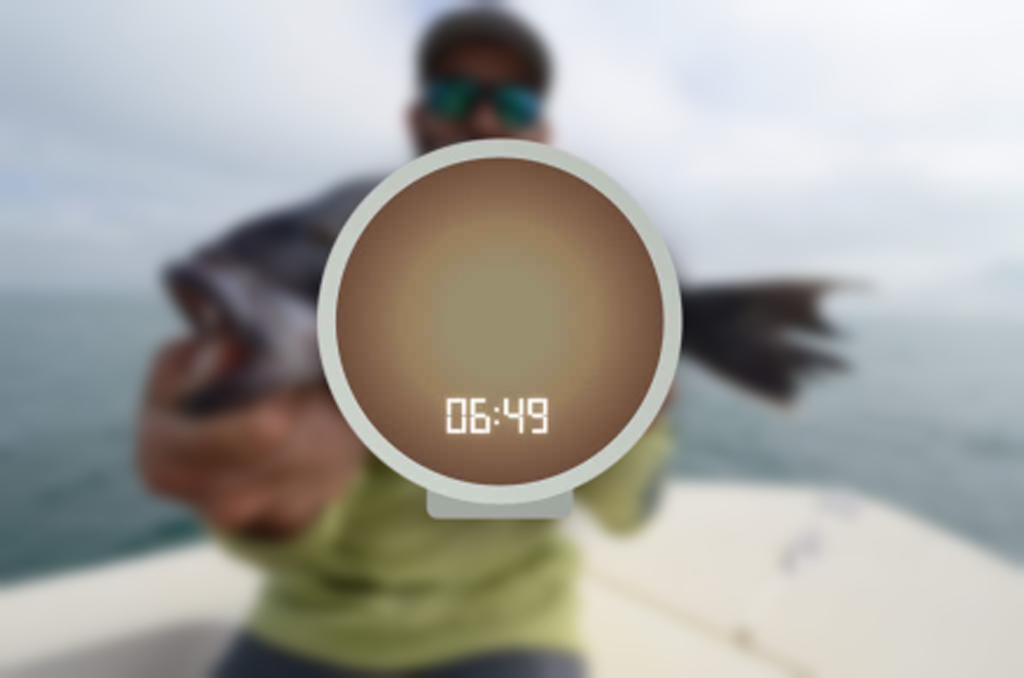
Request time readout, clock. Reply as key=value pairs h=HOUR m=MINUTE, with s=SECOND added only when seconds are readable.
h=6 m=49
